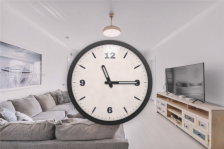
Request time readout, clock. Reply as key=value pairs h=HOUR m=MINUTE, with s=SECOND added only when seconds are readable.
h=11 m=15
